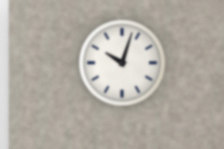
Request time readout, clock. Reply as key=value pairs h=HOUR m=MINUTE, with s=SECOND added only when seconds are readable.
h=10 m=3
